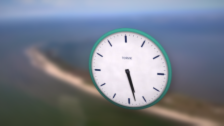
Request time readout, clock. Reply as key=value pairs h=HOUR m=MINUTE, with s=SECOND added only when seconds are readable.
h=5 m=28
